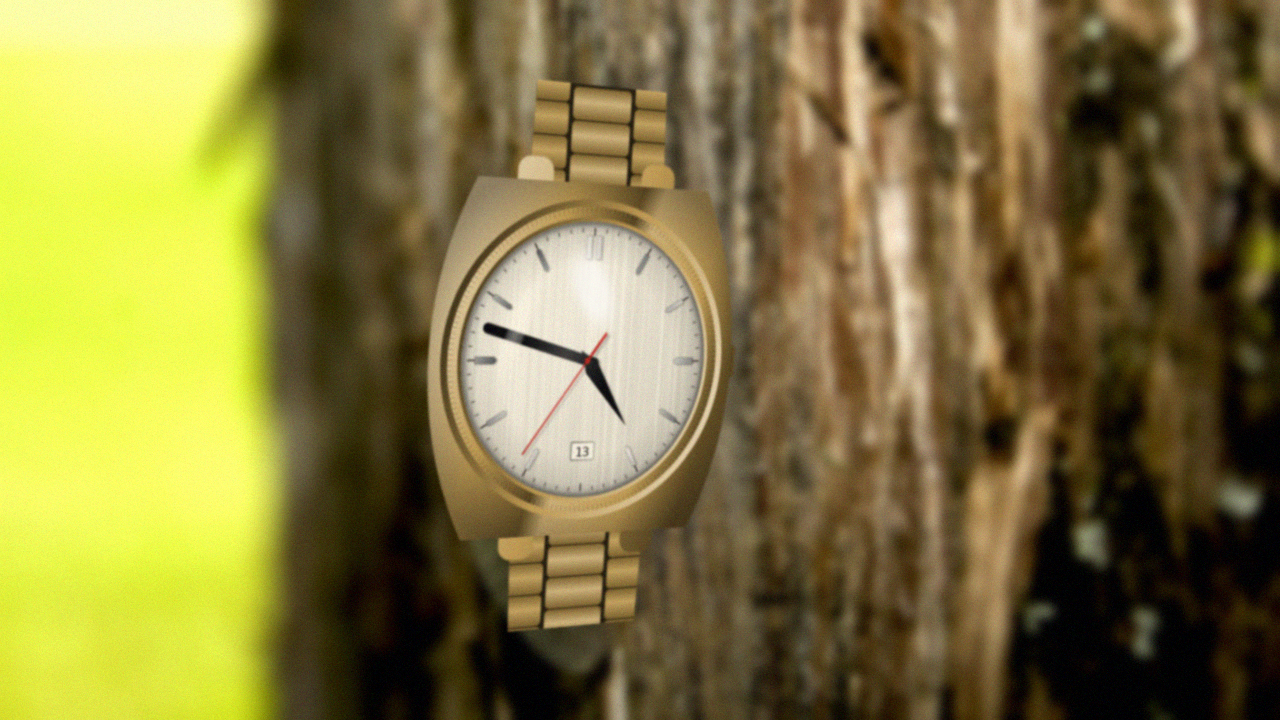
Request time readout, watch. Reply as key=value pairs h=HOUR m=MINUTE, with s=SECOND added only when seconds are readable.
h=4 m=47 s=36
